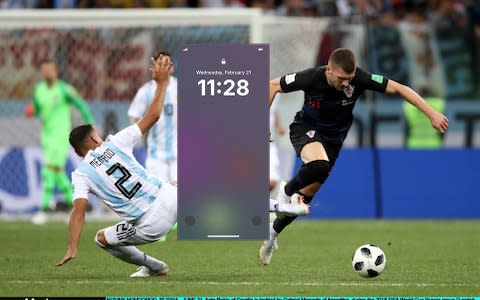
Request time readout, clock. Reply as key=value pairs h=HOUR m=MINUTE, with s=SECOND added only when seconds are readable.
h=11 m=28
